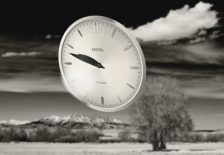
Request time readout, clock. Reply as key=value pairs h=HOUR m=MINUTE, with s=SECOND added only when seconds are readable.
h=9 m=48
